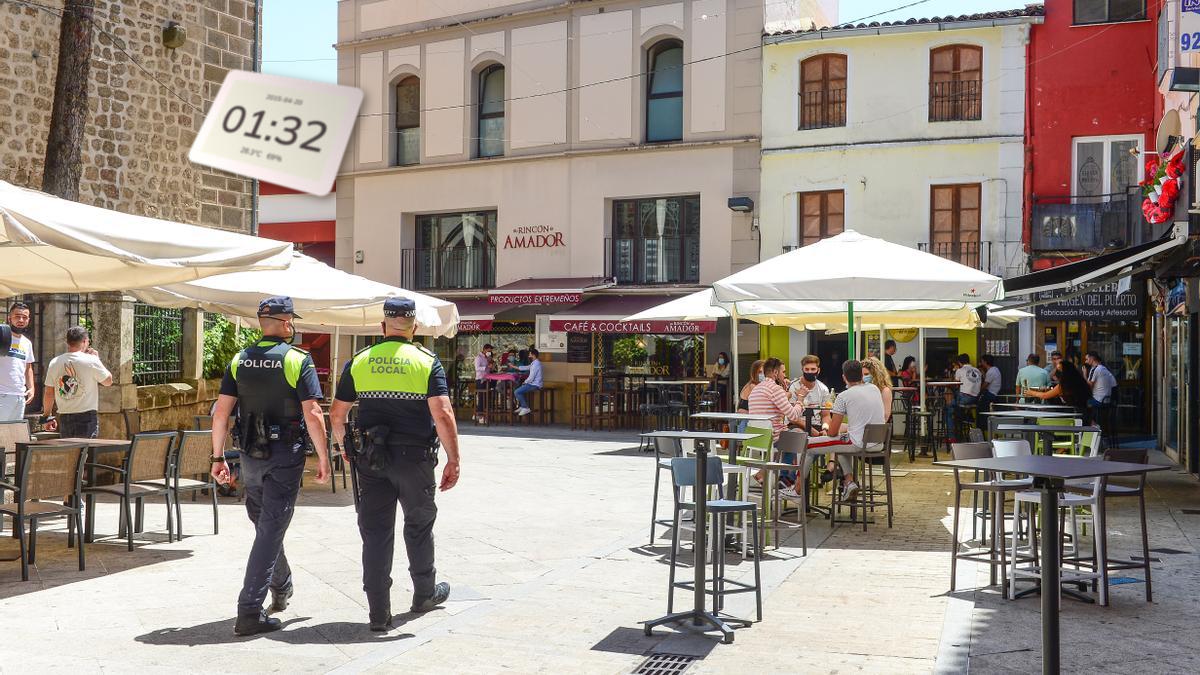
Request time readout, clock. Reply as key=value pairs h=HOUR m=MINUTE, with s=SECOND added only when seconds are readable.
h=1 m=32
